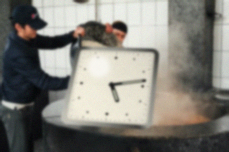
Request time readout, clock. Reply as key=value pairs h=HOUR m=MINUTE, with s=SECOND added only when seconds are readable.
h=5 m=13
